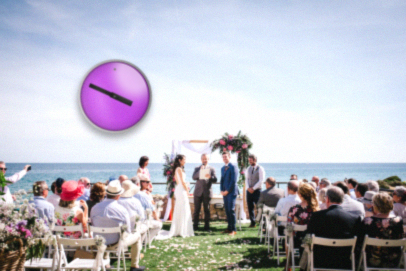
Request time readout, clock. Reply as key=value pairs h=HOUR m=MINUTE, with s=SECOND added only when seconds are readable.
h=3 m=49
